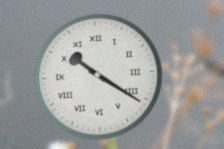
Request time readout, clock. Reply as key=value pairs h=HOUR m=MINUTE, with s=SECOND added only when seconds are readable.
h=10 m=21
